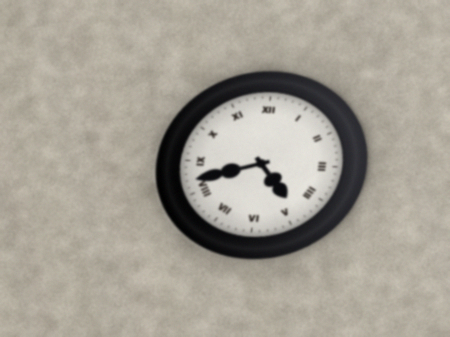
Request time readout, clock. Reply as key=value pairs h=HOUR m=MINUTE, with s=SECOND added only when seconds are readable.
h=4 m=42
